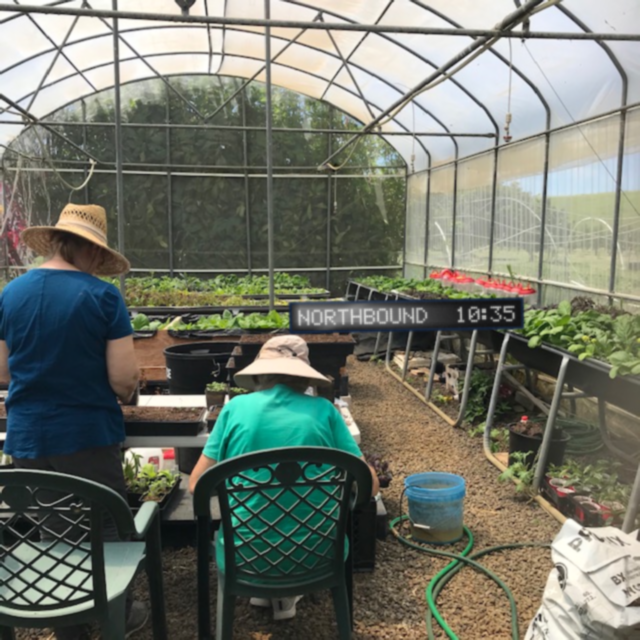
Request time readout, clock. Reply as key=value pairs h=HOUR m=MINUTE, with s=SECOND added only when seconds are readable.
h=10 m=35
